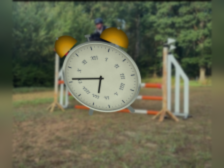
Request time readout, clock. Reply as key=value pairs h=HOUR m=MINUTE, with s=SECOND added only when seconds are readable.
h=6 m=46
